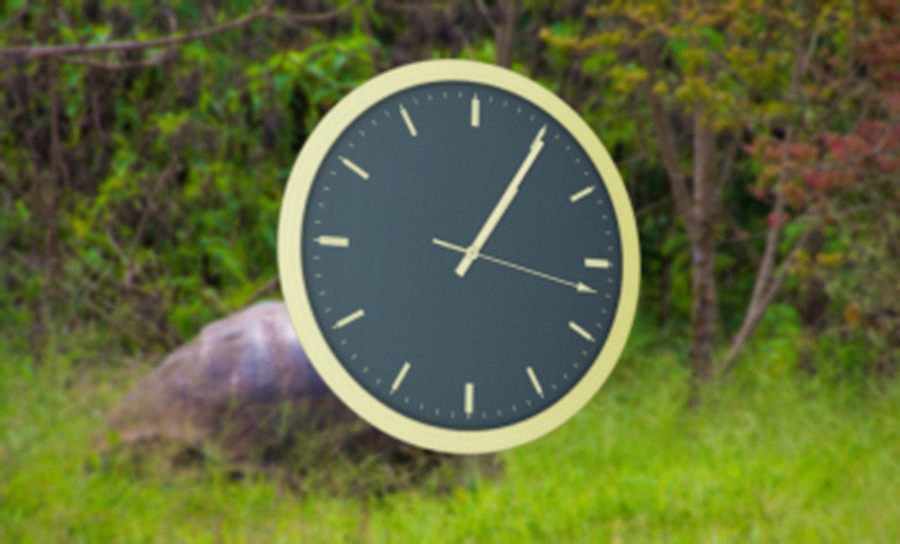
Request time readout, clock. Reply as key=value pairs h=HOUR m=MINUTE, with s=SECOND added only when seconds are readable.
h=1 m=5 s=17
